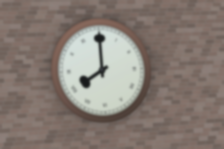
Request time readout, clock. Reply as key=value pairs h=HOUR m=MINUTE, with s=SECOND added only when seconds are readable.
h=8 m=0
